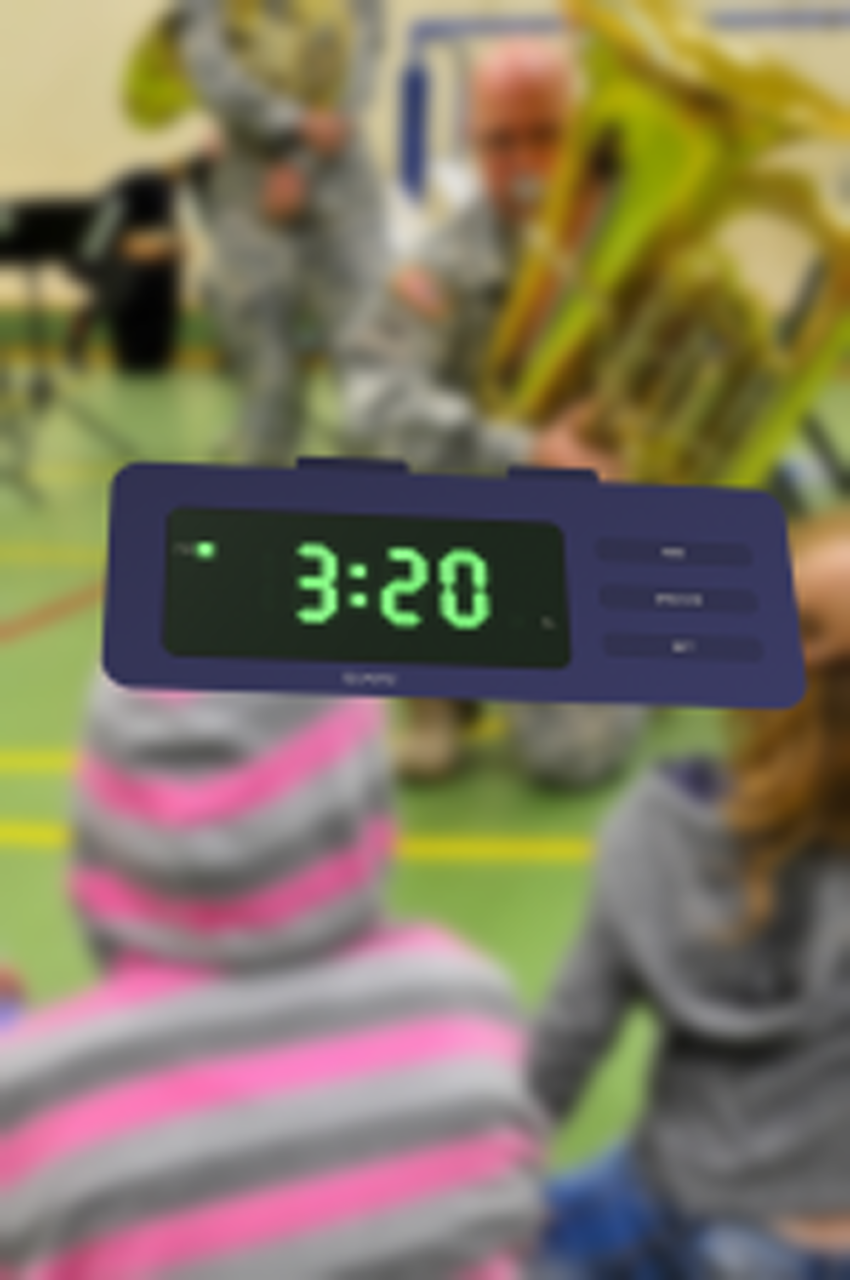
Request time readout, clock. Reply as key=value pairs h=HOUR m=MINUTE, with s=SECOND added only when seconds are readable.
h=3 m=20
